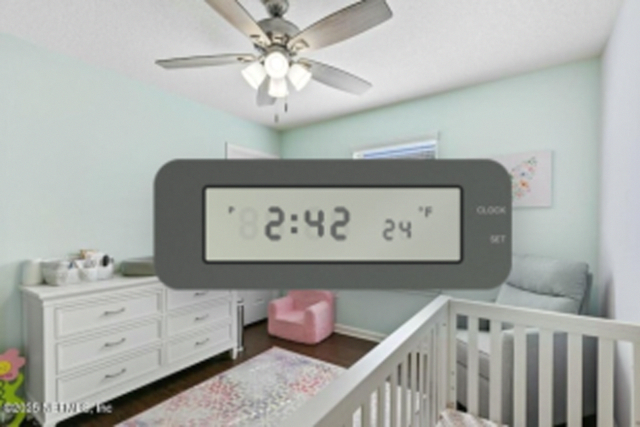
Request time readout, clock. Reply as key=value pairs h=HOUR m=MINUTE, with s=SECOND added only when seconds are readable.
h=2 m=42
